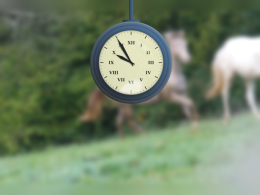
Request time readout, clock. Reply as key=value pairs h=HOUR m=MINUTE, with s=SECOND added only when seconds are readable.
h=9 m=55
